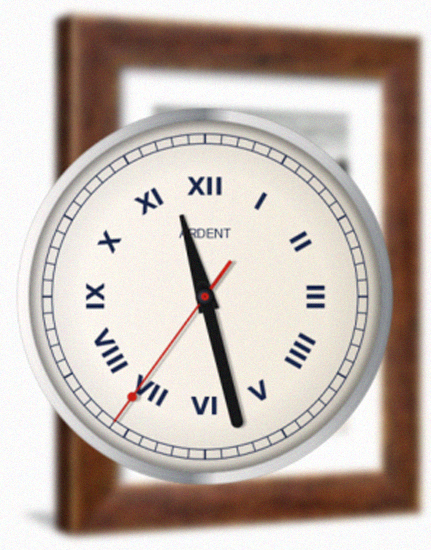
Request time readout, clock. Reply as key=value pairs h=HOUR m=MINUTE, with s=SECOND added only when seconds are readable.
h=11 m=27 s=36
